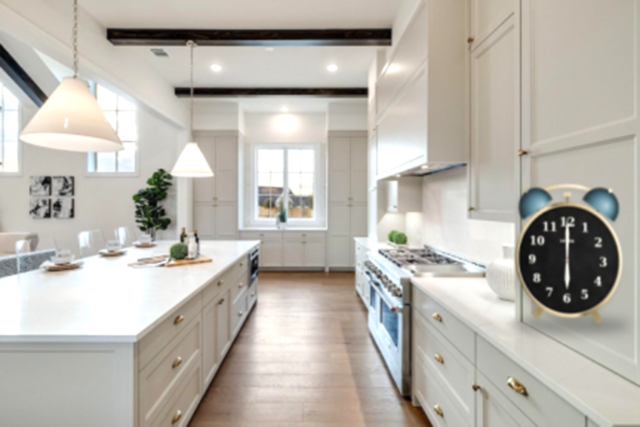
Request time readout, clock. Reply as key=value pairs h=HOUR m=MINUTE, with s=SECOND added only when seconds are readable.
h=6 m=0
